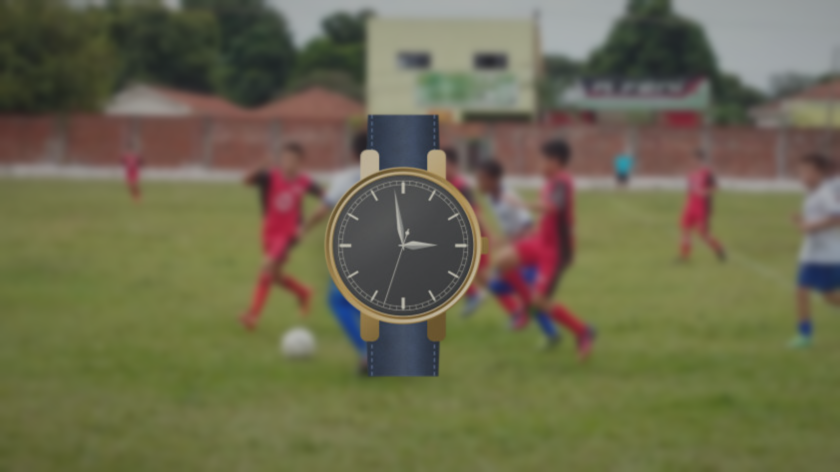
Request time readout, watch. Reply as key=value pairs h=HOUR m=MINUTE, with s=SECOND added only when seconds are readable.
h=2 m=58 s=33
